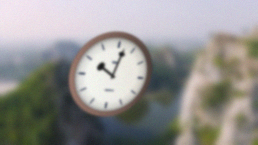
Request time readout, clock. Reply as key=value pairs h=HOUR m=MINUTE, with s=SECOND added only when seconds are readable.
h=10 m=2
